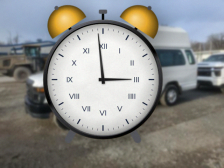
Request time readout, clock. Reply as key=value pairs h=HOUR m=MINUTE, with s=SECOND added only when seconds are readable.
h=2 m=59
